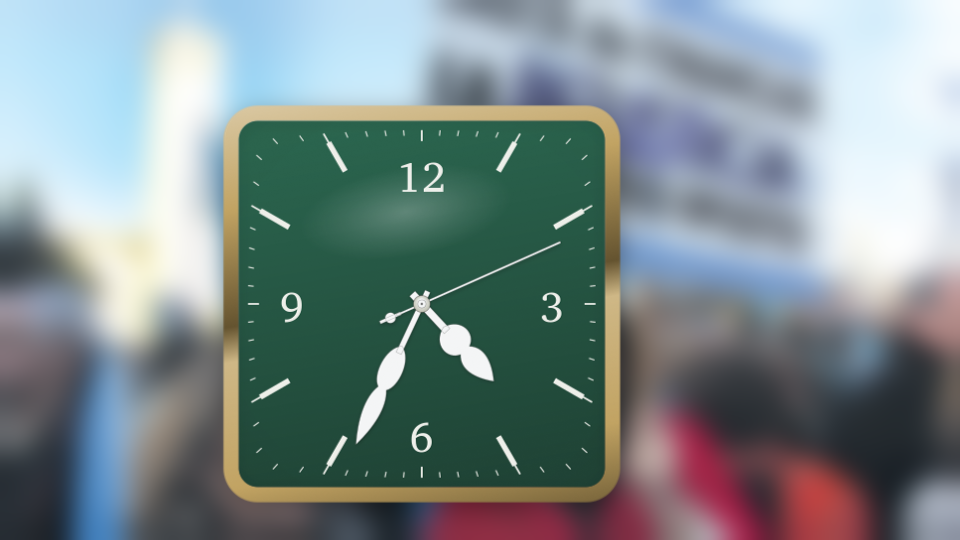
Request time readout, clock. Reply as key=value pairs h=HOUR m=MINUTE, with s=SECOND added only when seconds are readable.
h=4 m=34 s=11
